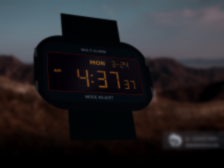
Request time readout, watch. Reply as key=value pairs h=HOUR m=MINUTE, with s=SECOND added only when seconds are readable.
h=4 m=37
